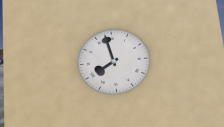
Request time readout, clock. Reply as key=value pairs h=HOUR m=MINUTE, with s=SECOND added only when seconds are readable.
h=7 m=58
